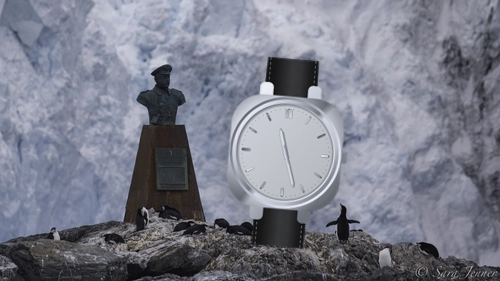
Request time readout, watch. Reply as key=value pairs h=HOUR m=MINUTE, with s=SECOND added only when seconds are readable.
h=11 m=27
